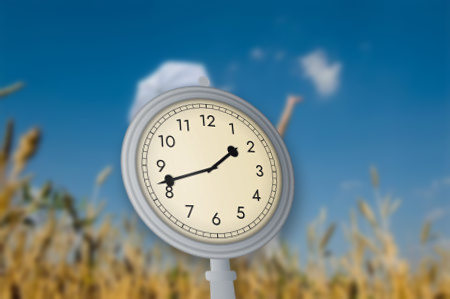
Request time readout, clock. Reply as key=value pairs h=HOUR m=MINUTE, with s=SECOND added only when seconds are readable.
h=1 m=42
